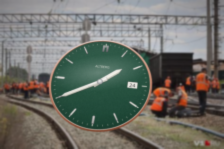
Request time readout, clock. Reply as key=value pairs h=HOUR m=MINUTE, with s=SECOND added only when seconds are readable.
h=1 m=40
